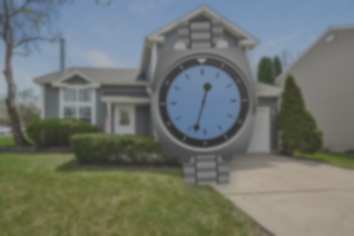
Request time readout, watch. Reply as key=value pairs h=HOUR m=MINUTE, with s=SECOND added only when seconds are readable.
h=12 m=33
